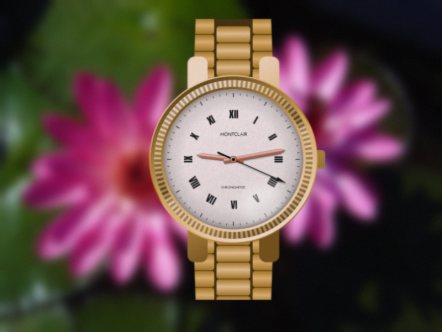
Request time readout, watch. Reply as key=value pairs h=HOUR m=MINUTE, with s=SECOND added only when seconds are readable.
h=9 m=13 s=19
